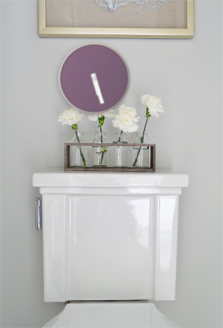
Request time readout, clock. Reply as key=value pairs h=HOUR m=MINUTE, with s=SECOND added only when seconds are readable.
h=5 m=27
